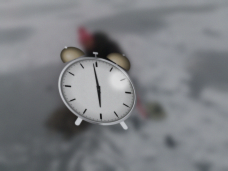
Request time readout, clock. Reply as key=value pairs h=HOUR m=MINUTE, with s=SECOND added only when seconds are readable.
h=5 m=59
